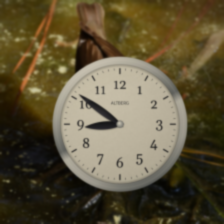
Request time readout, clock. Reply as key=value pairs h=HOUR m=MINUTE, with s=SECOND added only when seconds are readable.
h=8 m=51
